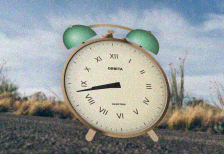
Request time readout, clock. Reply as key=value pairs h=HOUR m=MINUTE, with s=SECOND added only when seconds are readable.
h=8 m=43
